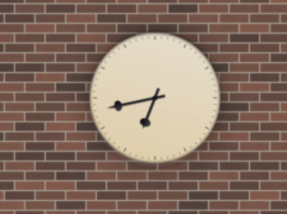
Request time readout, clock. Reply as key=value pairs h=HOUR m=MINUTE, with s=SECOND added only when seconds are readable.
h=6 m=43
